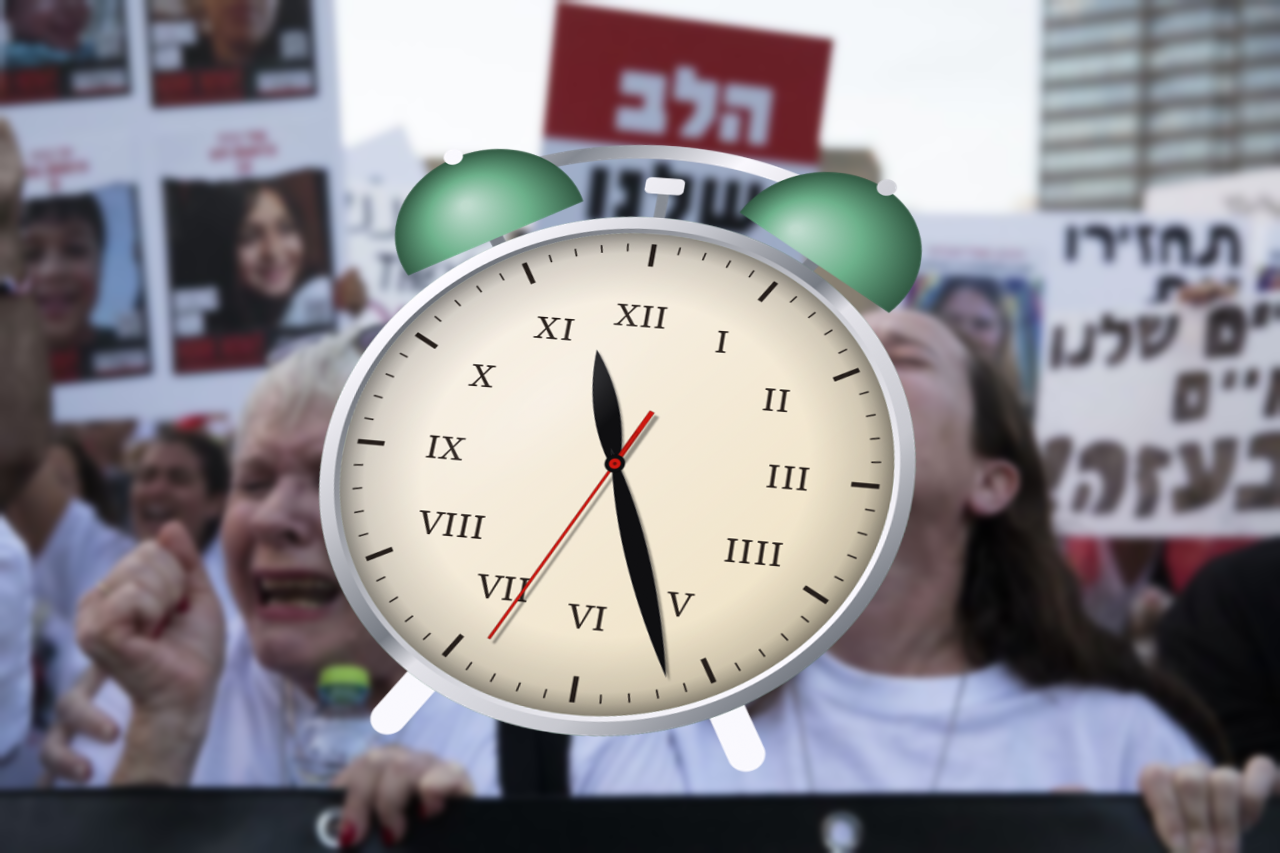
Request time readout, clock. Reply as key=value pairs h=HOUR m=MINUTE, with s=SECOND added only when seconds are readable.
h=11 m=26 s=34
